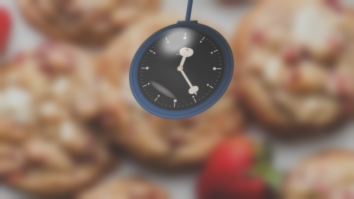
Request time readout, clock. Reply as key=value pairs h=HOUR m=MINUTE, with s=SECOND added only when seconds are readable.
h=12 m=24
